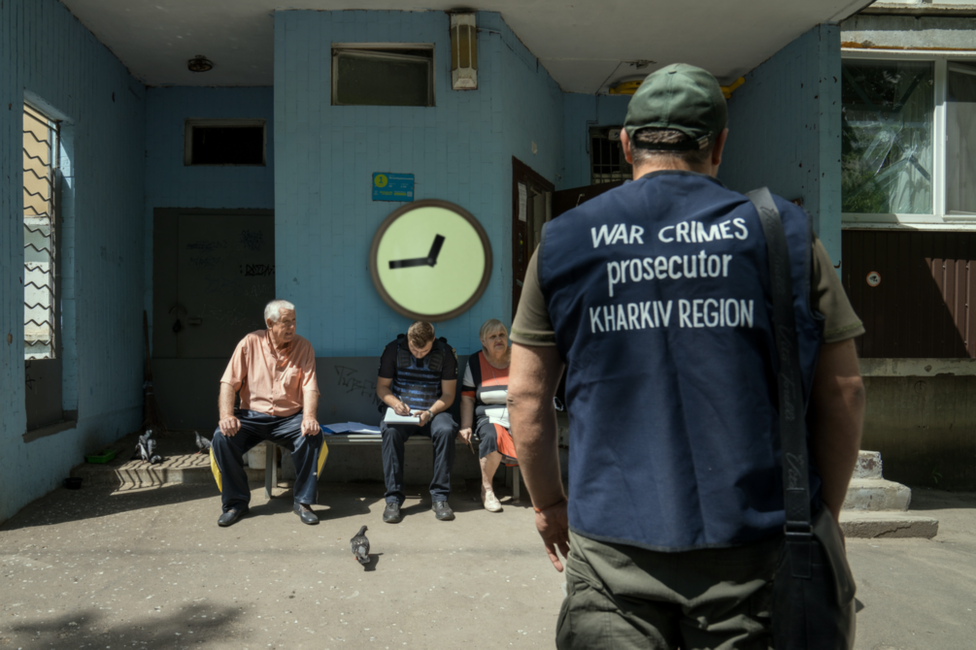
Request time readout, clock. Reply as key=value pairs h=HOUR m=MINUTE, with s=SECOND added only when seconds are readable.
h=12 m=44
